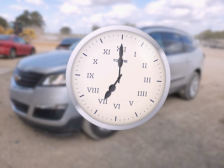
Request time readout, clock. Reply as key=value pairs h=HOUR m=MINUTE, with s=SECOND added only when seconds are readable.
h=7 m=0
